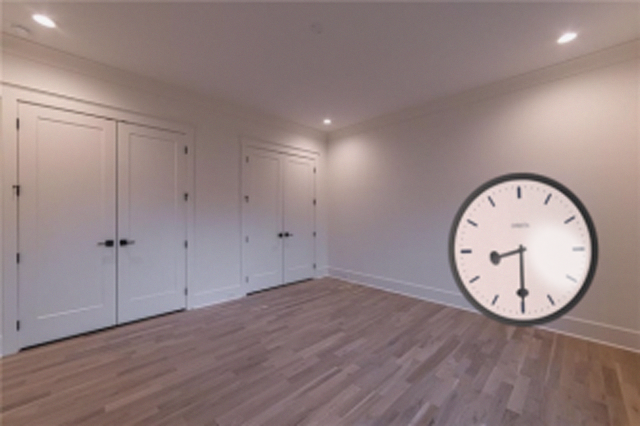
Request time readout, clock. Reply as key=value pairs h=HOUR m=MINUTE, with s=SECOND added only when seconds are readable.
h=8 m=30
